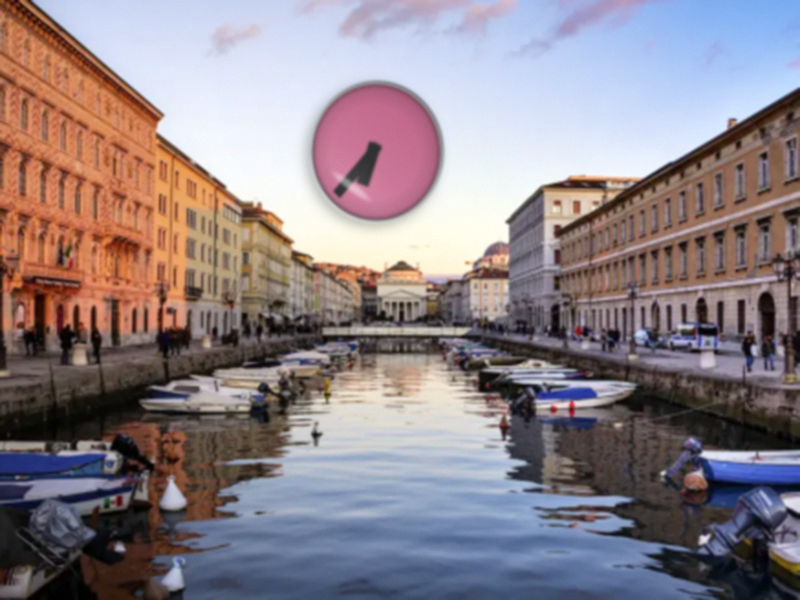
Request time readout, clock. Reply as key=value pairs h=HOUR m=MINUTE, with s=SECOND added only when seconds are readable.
h=6 m=37
